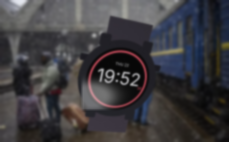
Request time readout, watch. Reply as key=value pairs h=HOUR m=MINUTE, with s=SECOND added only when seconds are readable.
h=19 m=52
